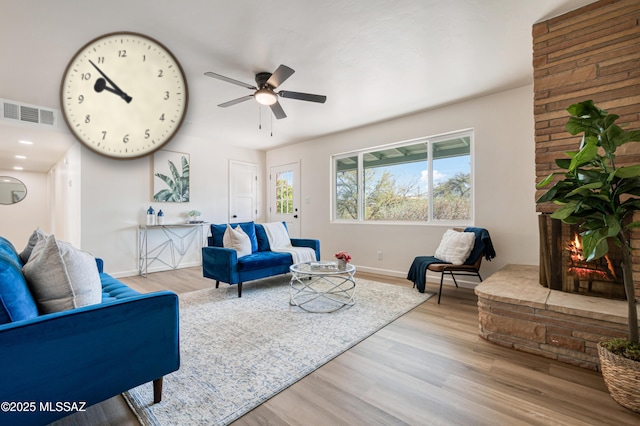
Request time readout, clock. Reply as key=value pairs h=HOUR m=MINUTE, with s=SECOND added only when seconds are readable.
h=9 m=53
